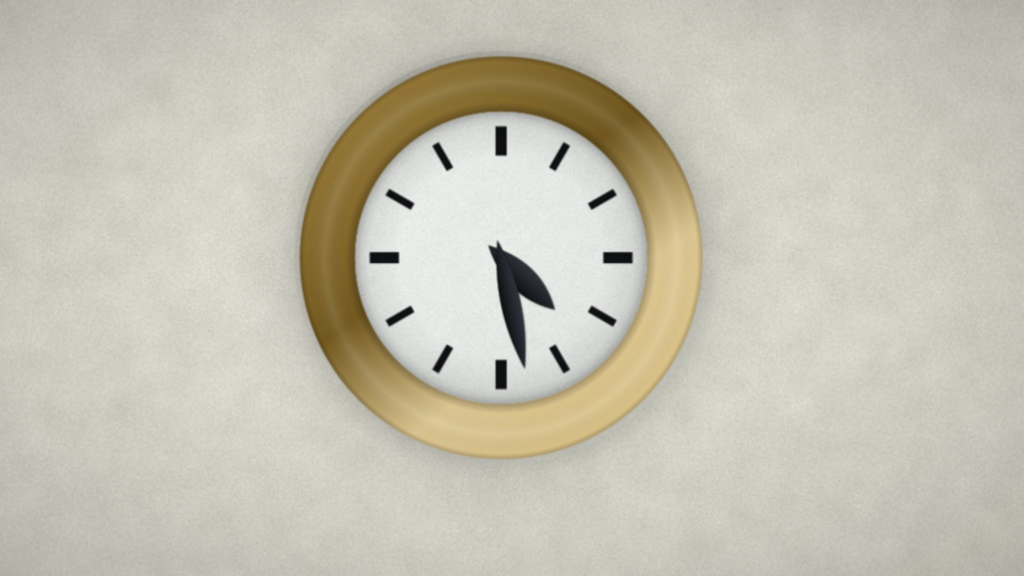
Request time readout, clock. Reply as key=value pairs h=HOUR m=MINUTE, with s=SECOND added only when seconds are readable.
h=4 m=28
